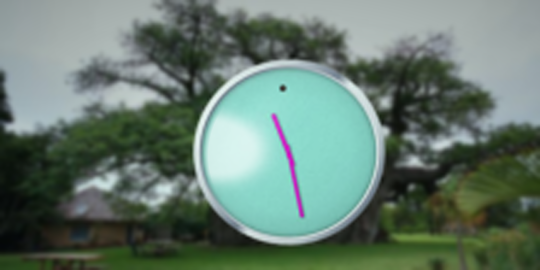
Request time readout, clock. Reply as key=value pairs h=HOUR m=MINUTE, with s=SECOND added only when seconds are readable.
h=11 m=29
